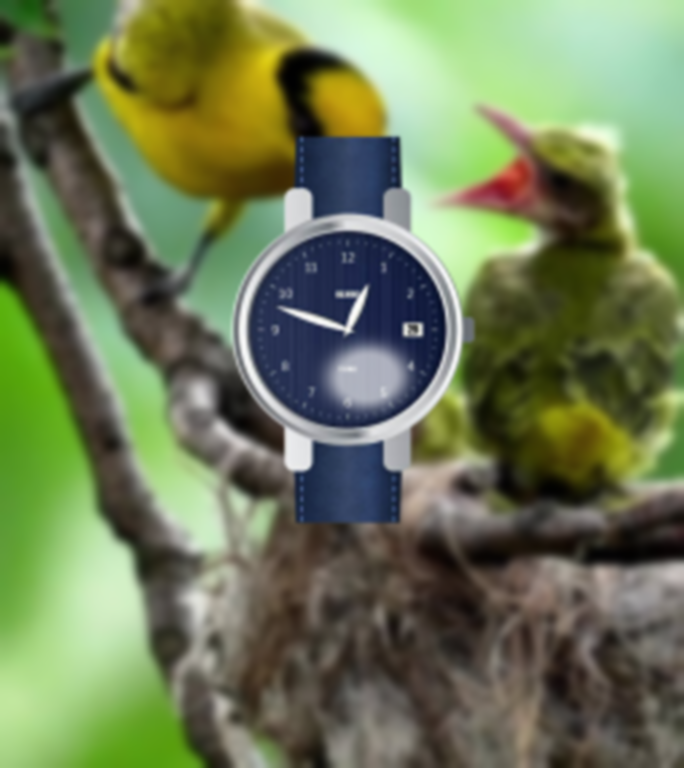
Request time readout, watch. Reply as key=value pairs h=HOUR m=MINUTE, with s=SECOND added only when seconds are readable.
h=12 m=48
